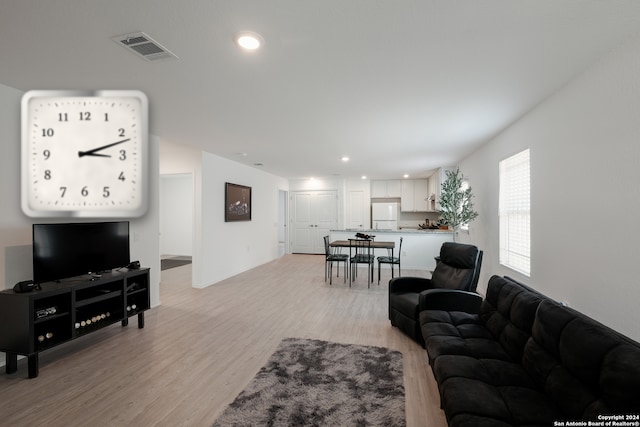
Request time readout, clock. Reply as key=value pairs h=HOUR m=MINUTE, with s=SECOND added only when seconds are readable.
h=3 m=12
